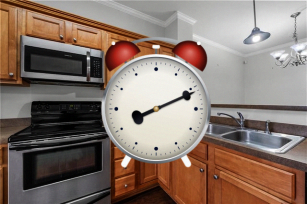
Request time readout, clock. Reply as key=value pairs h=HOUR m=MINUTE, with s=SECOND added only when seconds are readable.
h=8 m=11
